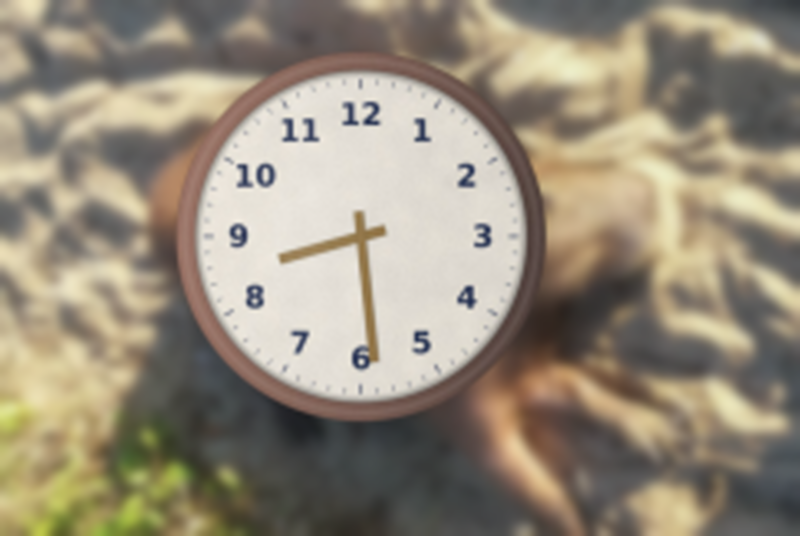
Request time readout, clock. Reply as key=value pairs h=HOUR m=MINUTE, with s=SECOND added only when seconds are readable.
h=8 m=29
